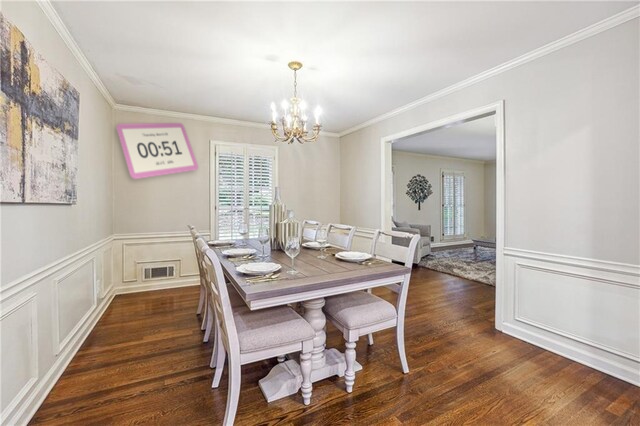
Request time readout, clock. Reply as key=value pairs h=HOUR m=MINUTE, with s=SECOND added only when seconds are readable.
h=0 m=51
